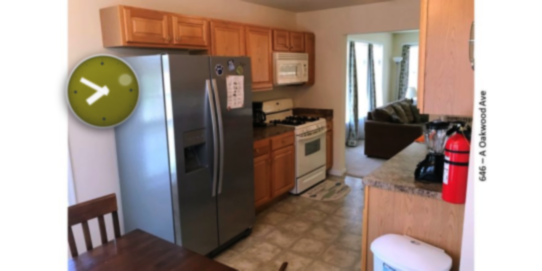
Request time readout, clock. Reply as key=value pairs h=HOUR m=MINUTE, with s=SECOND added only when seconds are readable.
h=7 m=50
